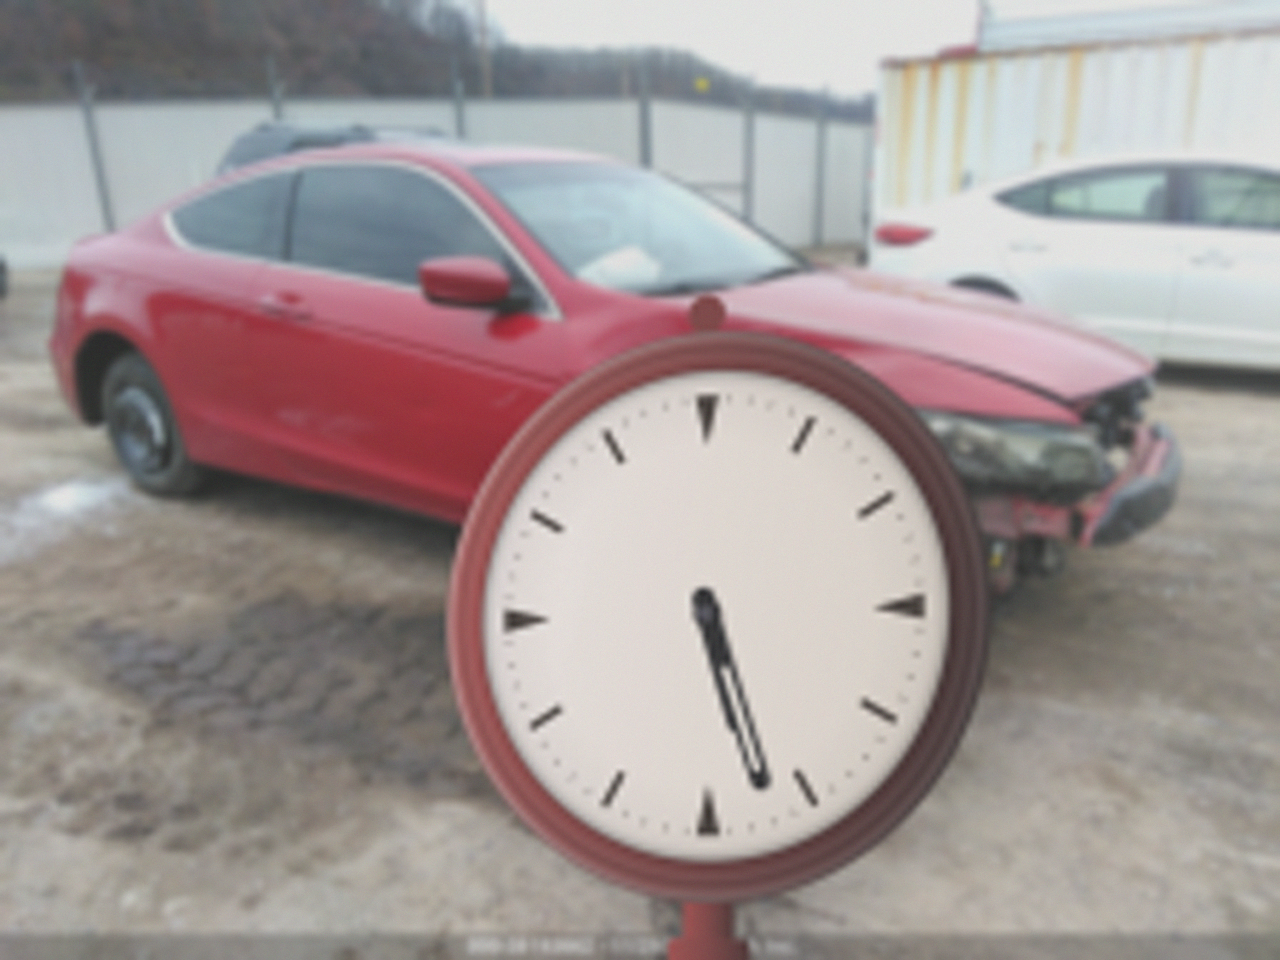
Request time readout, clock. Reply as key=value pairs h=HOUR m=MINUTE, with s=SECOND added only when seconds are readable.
h=5 m=27
